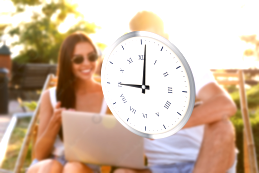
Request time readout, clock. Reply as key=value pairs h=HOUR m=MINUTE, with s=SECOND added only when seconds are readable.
h=9 m=1
